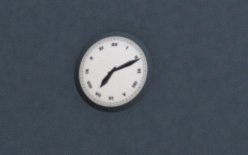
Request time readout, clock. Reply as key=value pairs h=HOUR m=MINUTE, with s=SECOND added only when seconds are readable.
h=7 m=11
